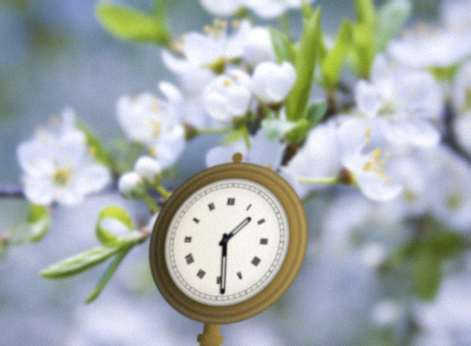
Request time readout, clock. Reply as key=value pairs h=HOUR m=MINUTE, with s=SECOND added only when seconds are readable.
h=1 m=29
